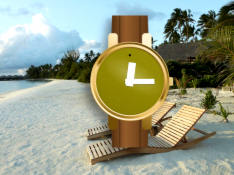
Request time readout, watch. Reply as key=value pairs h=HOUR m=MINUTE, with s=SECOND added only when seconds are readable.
h=12 m=15
